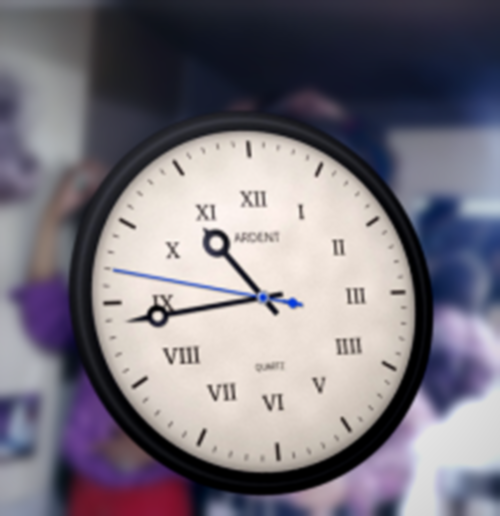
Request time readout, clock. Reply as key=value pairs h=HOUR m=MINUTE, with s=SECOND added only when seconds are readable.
h=10 m=43 s=47
